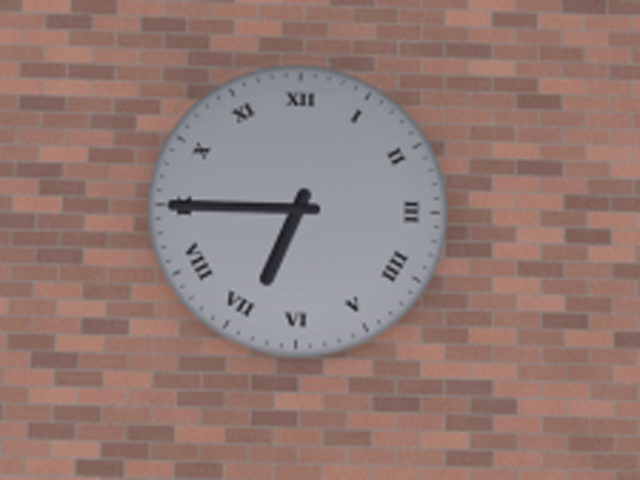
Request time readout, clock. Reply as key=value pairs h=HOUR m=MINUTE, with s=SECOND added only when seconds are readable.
h=6 m=45
